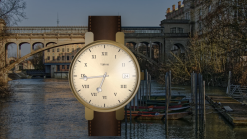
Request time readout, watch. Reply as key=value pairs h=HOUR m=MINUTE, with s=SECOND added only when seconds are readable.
h=6 m=44
